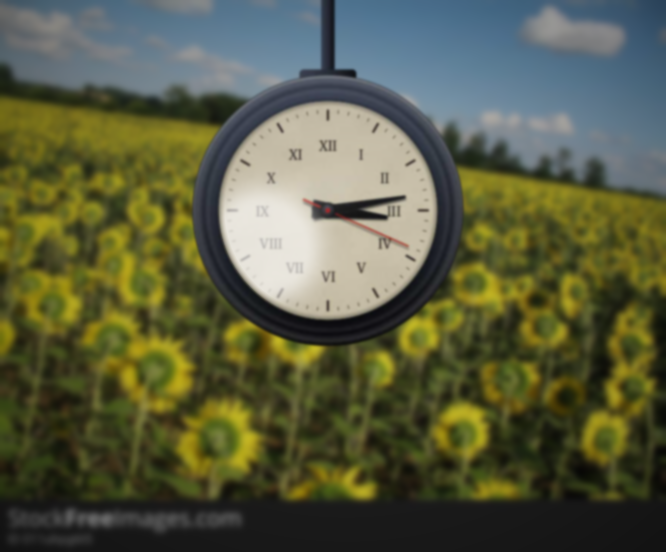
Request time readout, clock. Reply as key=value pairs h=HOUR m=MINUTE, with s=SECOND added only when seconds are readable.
h=3 m=13 s=19
